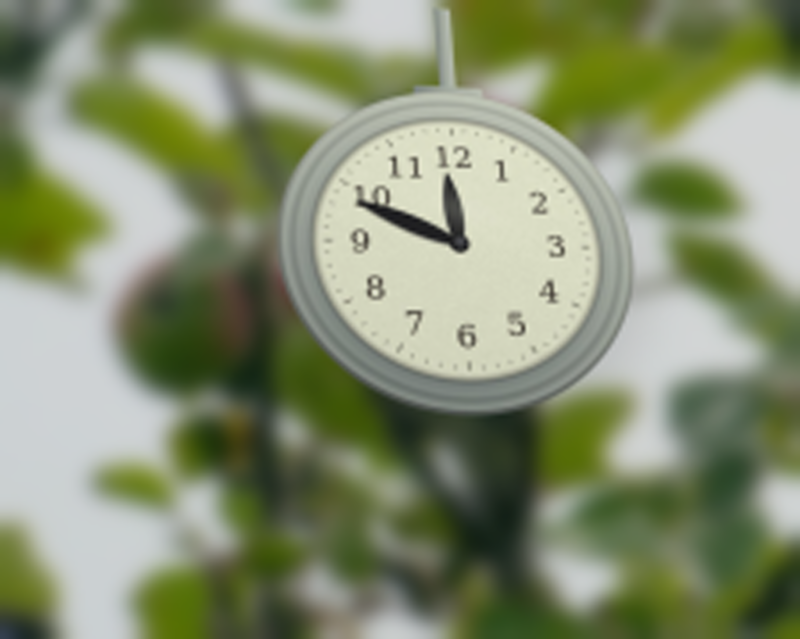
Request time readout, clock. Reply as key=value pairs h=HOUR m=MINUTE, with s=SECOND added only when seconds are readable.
h=11 m=49
